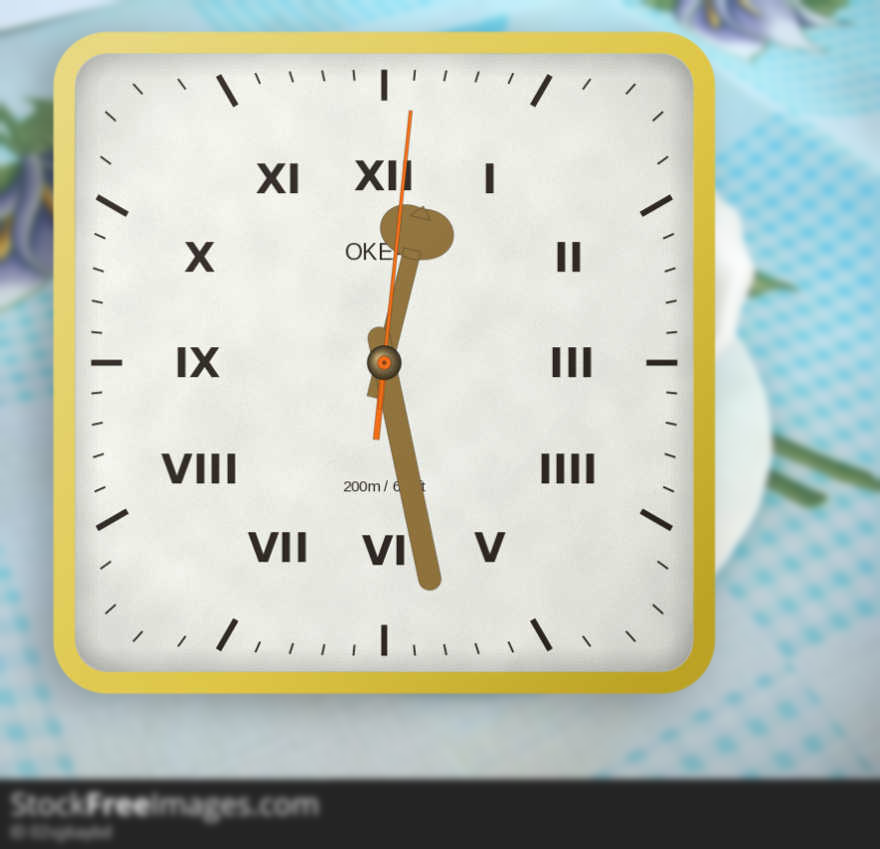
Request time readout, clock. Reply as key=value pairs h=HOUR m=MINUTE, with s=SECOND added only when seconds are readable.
h=12 m=28 s=1
